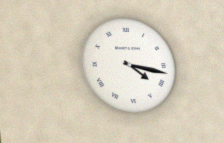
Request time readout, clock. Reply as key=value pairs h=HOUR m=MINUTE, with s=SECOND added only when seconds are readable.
h=4 m=17
